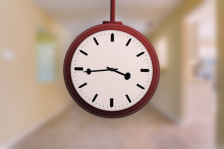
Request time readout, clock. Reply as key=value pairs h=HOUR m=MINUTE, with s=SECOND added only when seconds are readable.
h=3 m=44
